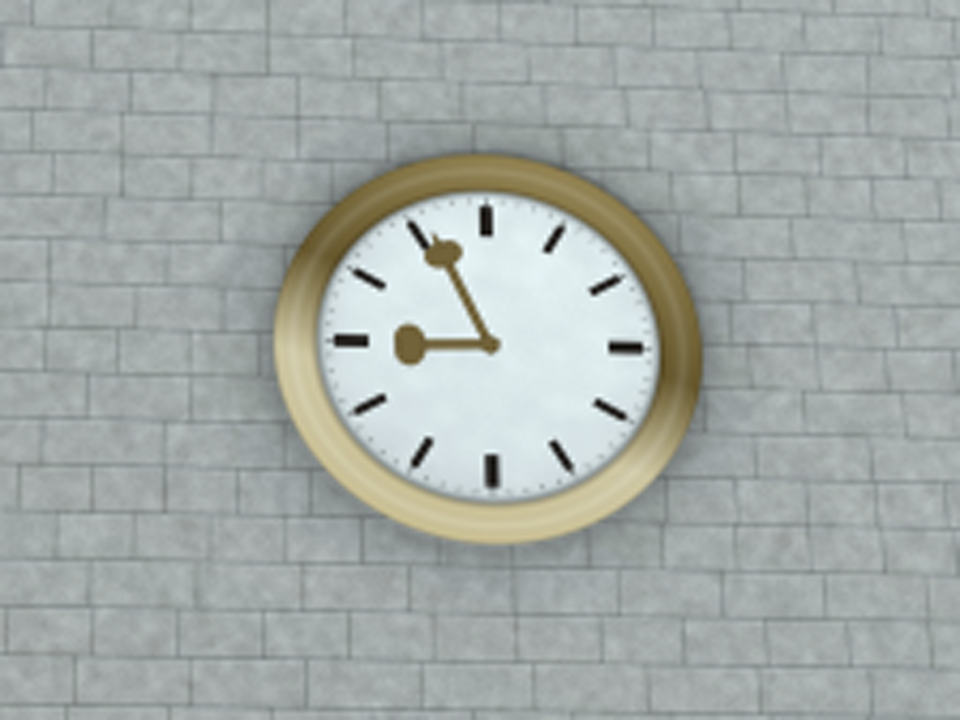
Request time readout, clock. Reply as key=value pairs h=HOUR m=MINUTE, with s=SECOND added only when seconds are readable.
h=8 m=56
